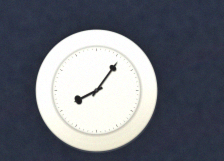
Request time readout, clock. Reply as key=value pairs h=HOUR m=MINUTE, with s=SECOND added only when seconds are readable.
h=8 m=6
